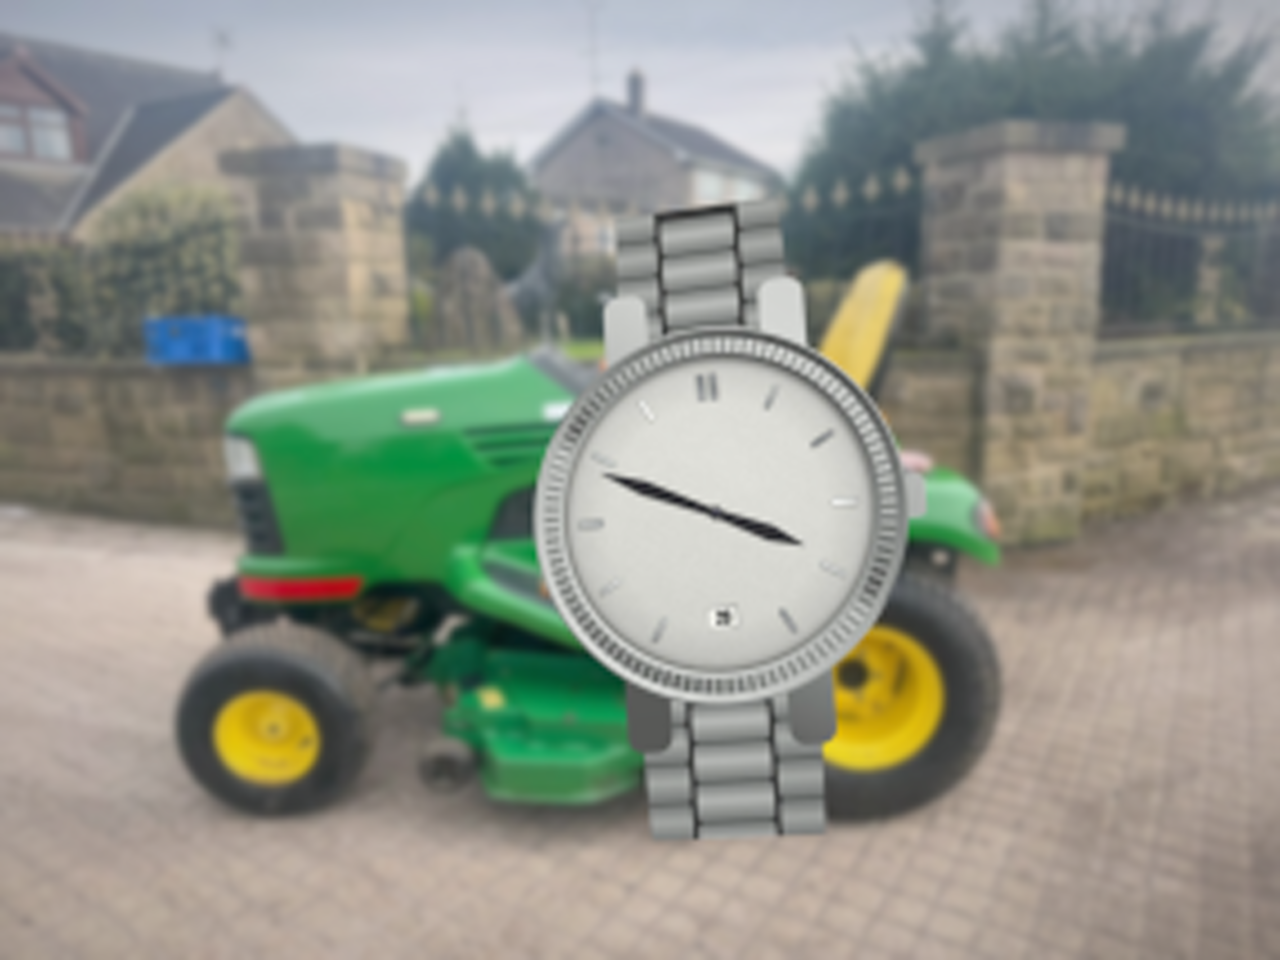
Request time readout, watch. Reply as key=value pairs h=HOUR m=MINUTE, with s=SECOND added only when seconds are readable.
h=3 m=49
